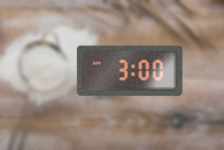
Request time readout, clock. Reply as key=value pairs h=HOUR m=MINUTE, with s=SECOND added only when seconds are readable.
h=3 m=0
